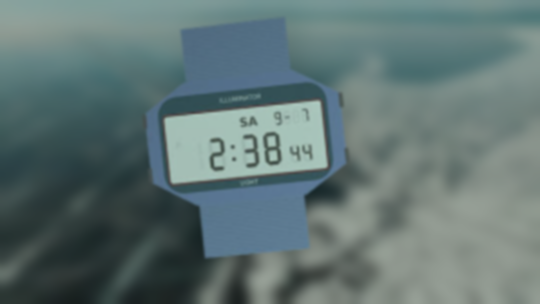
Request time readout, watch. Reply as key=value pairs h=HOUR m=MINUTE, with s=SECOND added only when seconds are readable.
h=2 m=38 s=44
